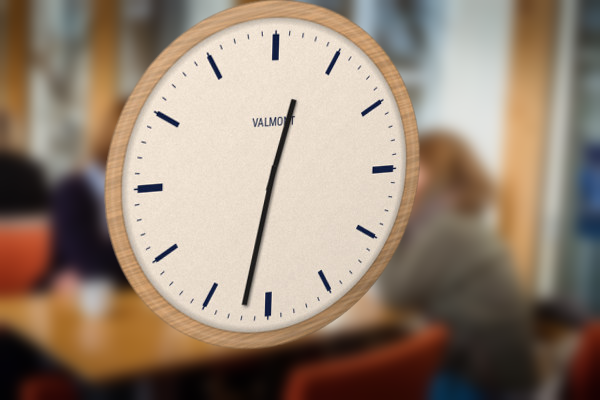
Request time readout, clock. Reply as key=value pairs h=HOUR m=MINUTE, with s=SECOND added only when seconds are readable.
h=12 m=32
